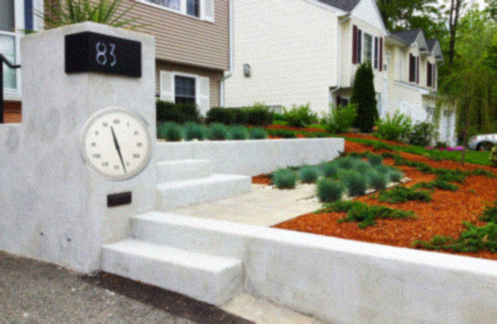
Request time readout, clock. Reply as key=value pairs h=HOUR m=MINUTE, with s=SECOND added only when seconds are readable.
h=11 m=27
